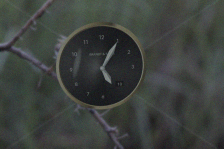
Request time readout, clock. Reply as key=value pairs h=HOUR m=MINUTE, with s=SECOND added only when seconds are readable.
h=5 m=5
